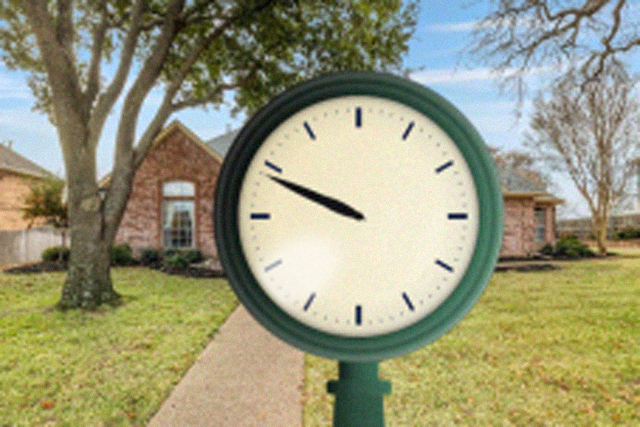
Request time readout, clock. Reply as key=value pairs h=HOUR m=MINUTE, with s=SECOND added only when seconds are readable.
h=9 m=49
